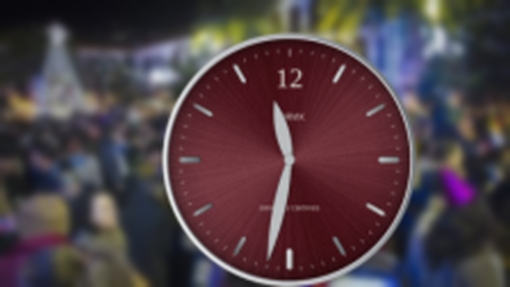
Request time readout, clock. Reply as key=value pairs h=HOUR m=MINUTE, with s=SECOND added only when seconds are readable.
h=11 m=32
